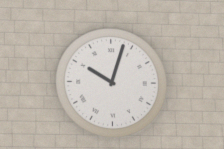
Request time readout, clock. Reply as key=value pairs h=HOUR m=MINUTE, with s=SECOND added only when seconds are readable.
h=10 m=3
